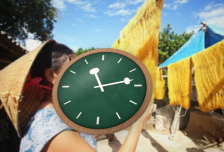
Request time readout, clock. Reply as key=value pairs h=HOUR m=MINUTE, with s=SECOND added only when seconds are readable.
h=11 m=13
